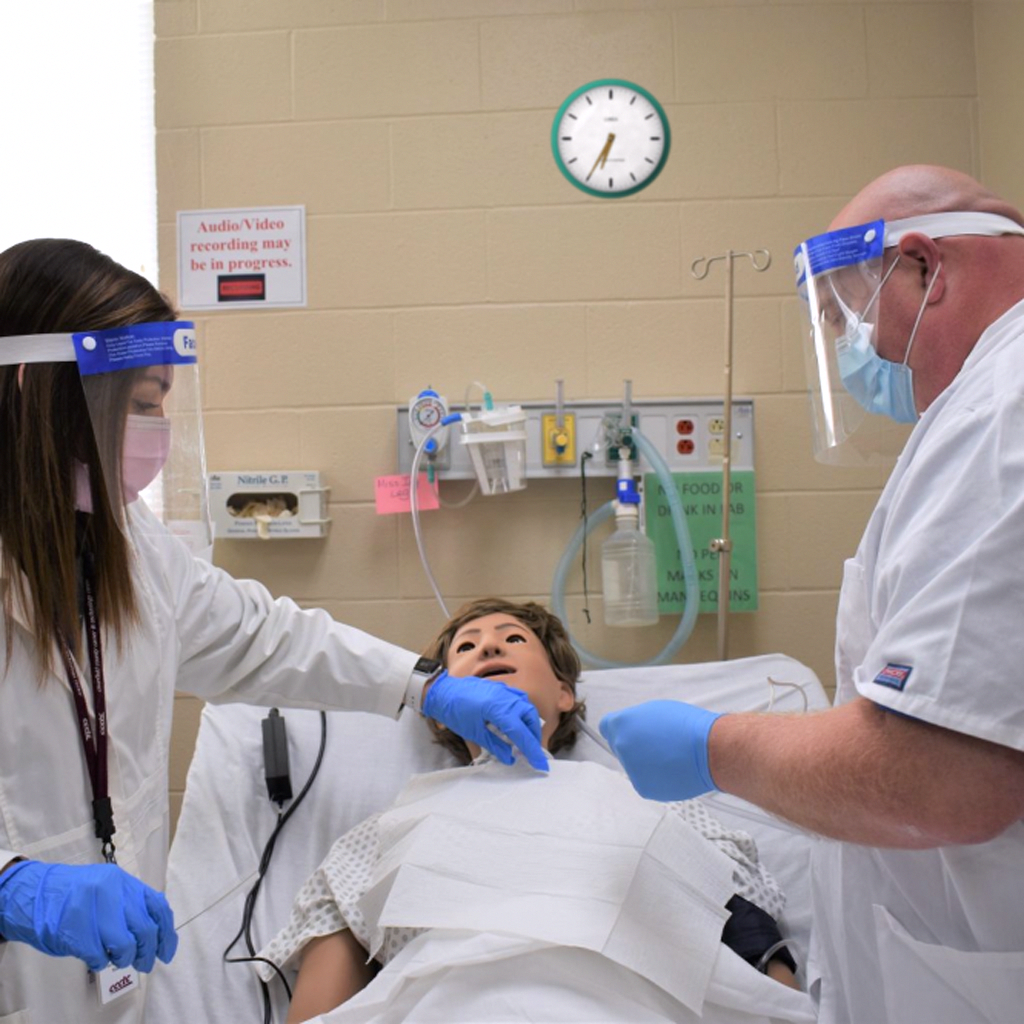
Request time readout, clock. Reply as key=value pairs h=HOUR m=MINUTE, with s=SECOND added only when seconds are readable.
h=6 m=35
